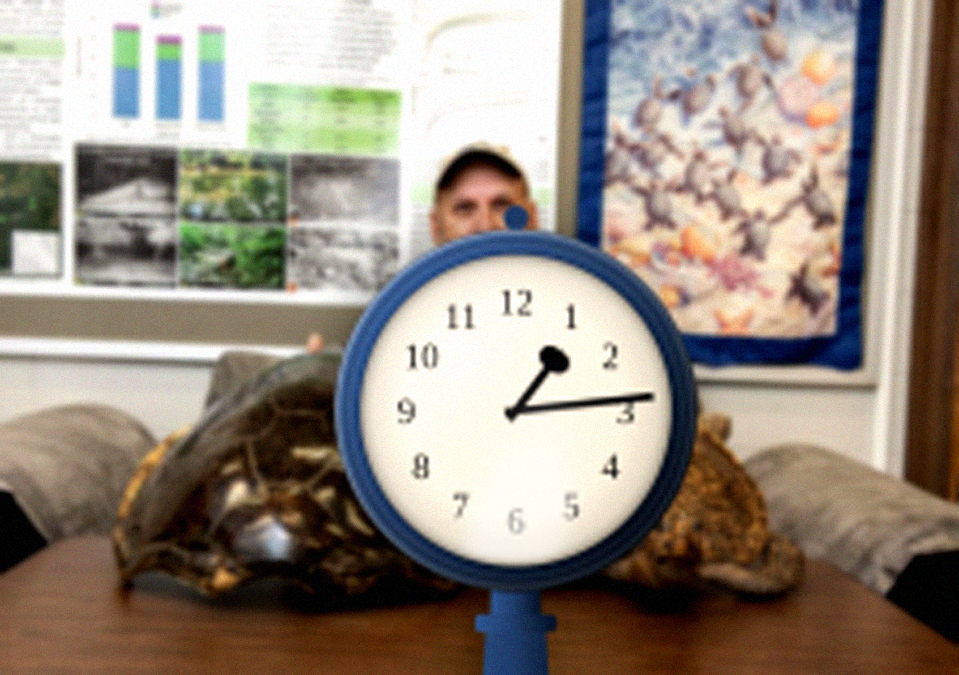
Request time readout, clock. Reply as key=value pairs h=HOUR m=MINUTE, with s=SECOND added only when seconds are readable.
h=1 m=14
